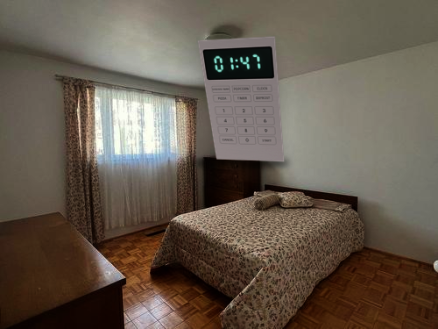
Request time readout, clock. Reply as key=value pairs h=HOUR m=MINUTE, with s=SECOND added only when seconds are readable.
h=1 m=47
